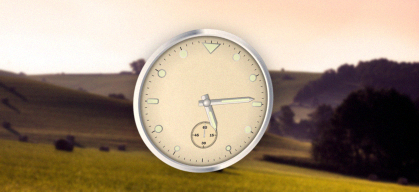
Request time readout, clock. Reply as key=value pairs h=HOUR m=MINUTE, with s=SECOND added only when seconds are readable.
h=5 m=14
